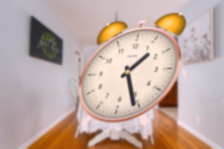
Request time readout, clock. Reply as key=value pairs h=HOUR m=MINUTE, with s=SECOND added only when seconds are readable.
h=1 m=26
